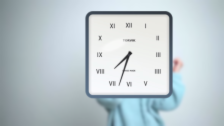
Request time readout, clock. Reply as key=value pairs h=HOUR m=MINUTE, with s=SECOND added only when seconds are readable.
h=7 m=33
